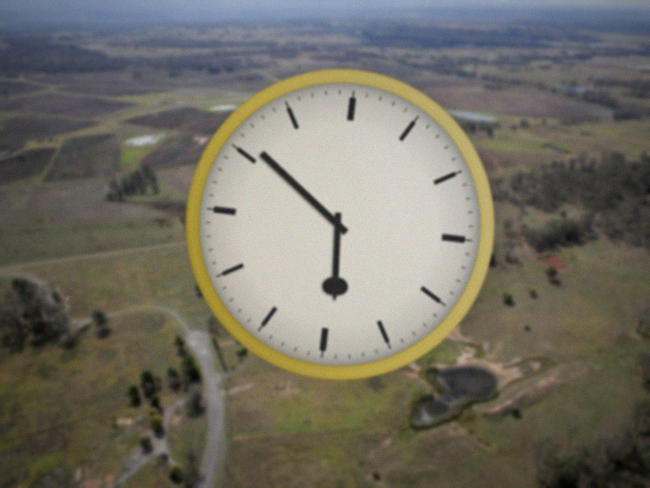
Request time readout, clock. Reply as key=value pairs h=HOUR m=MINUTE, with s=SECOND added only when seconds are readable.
h=5 m=51
